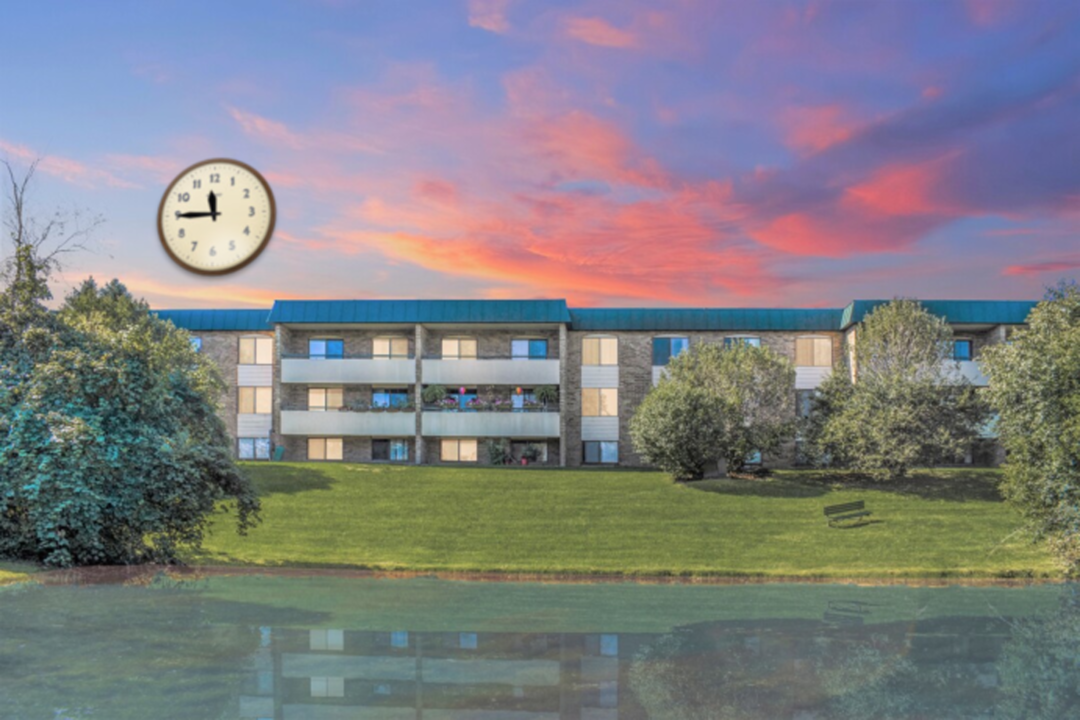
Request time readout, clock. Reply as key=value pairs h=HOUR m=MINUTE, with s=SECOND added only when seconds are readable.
h=11 m=45
